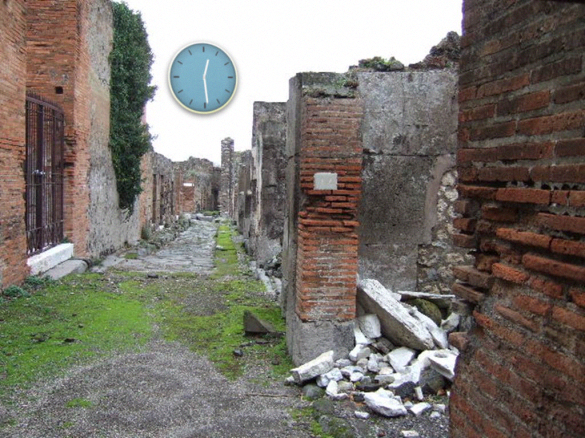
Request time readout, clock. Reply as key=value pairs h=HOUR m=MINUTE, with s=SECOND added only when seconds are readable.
h=12 m=29
